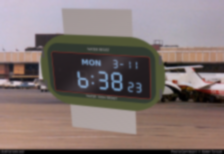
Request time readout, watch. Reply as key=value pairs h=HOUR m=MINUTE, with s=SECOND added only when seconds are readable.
h=6 m=38
